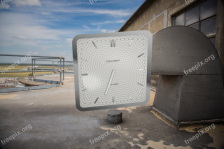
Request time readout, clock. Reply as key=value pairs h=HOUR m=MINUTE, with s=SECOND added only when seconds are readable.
h=6 m=33
